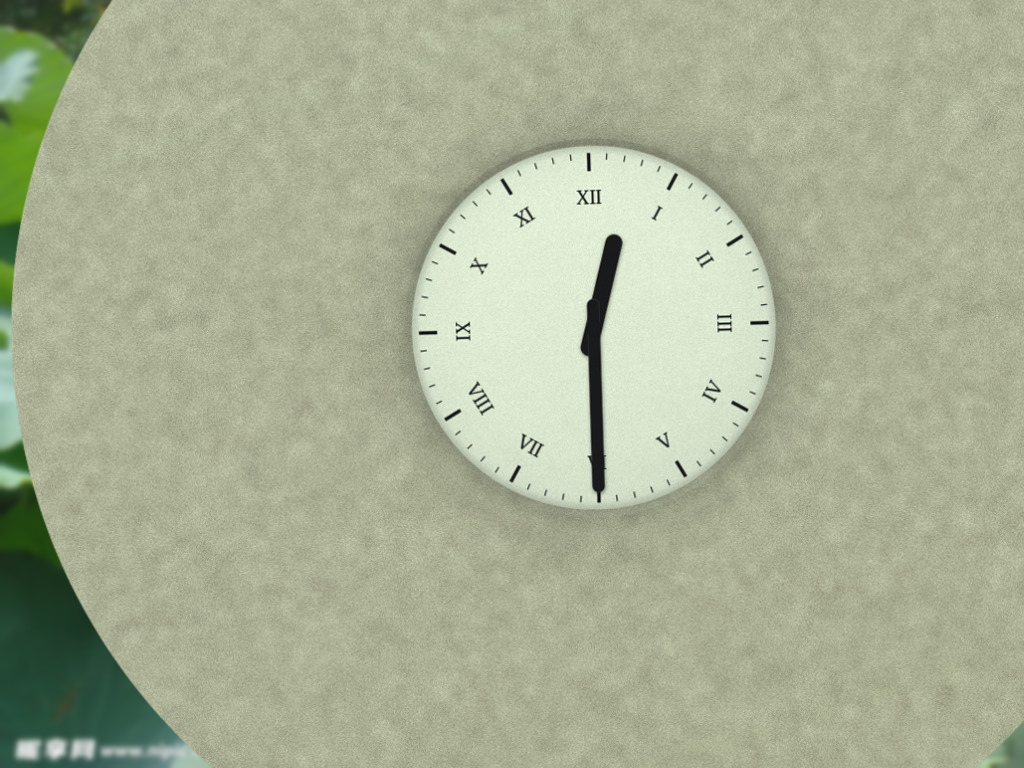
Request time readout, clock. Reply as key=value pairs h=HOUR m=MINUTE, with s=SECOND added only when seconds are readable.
h=12 m=30
